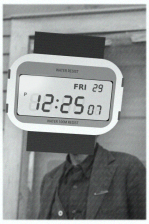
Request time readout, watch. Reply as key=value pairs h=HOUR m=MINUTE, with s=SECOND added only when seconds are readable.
h=12 m=25 s=7
